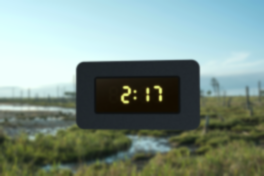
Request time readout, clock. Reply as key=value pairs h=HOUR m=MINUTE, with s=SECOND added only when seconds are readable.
h=2 m=17
